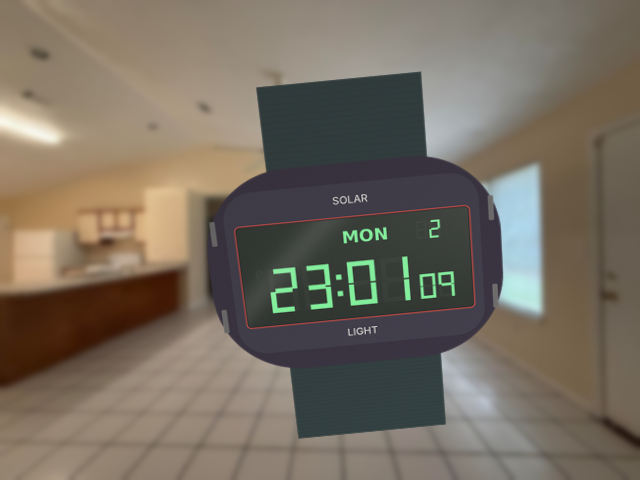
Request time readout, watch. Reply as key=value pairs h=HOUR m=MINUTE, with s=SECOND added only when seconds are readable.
h=23 m=1 s=9
